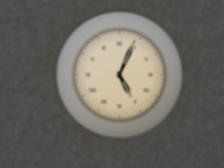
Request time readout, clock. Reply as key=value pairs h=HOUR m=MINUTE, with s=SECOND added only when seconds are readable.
h=5 m=4
